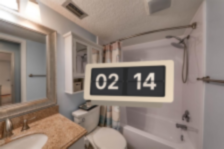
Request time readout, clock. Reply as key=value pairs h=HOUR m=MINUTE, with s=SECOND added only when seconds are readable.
h=2 m=14
